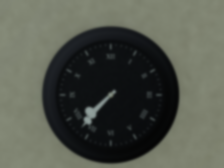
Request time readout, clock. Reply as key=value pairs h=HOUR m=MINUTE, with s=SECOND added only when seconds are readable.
h=7 m=37
